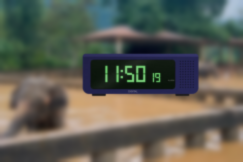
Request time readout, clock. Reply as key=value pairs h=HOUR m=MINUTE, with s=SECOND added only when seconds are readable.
h=11 m=50 s=19
